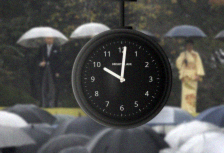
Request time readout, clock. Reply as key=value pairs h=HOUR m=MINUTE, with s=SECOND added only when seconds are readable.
h=10 m=1
